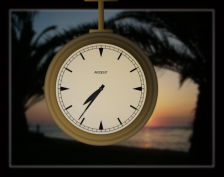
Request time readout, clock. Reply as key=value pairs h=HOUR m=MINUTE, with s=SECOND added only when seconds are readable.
h=7 m=36
